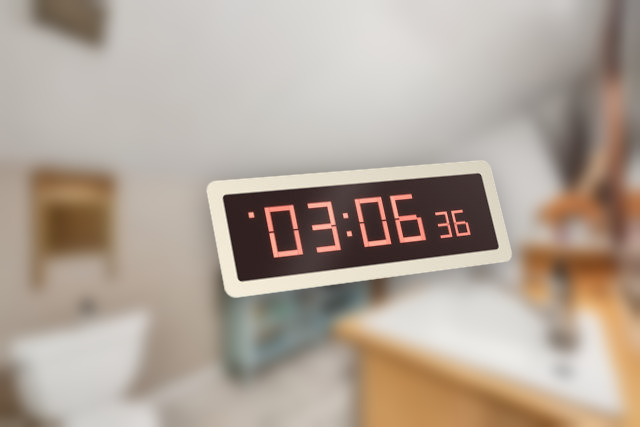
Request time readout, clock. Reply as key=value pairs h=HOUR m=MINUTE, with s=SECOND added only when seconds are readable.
h=3 m=6 s=36
